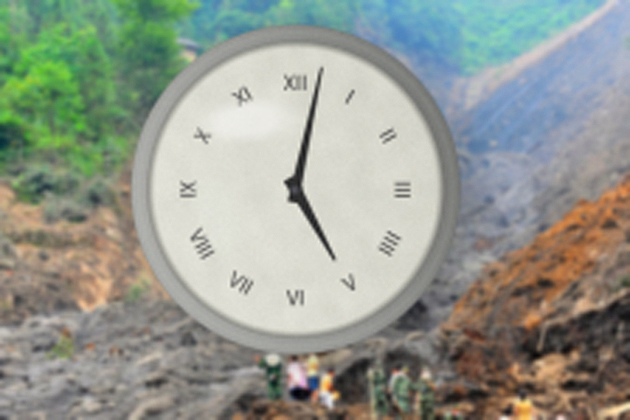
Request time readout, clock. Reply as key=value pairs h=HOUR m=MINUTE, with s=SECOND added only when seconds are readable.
h=5 m=2
